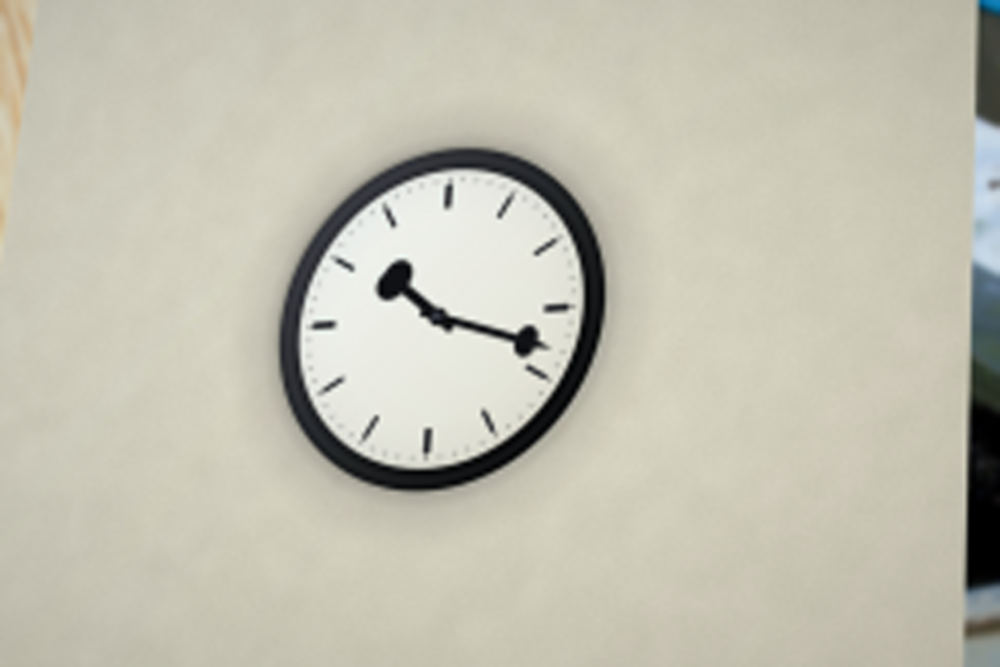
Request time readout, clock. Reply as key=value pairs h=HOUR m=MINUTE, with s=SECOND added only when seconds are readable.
h=10 m=18
